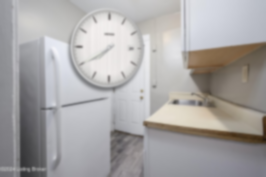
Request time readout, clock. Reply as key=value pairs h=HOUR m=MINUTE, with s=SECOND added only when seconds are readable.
h=7 m=40
